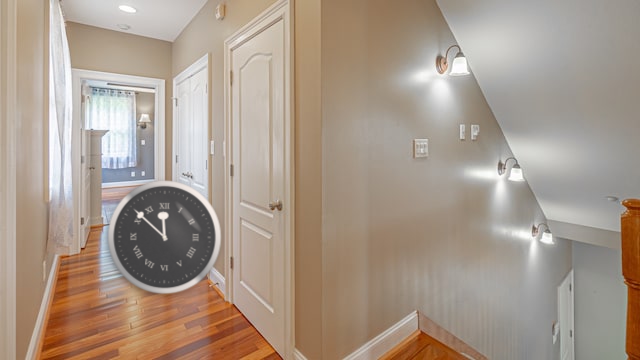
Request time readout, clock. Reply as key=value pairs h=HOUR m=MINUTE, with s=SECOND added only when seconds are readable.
h=11 m=52
